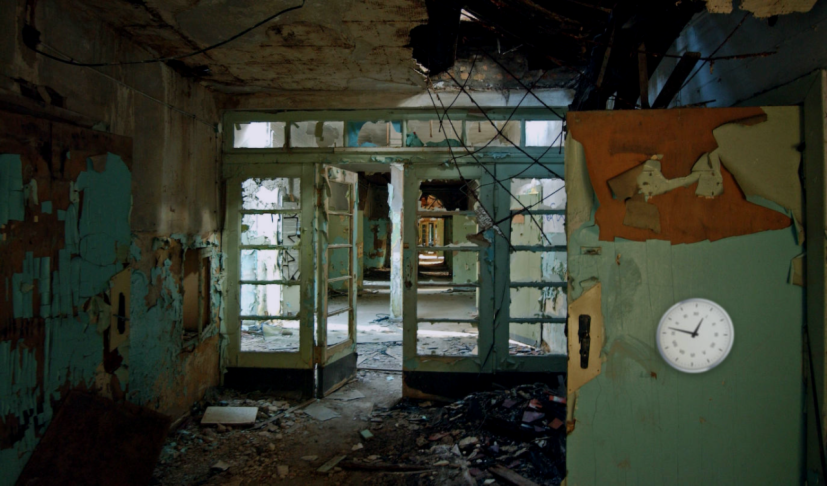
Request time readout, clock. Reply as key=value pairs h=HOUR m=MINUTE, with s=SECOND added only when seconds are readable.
h=12 m=47
